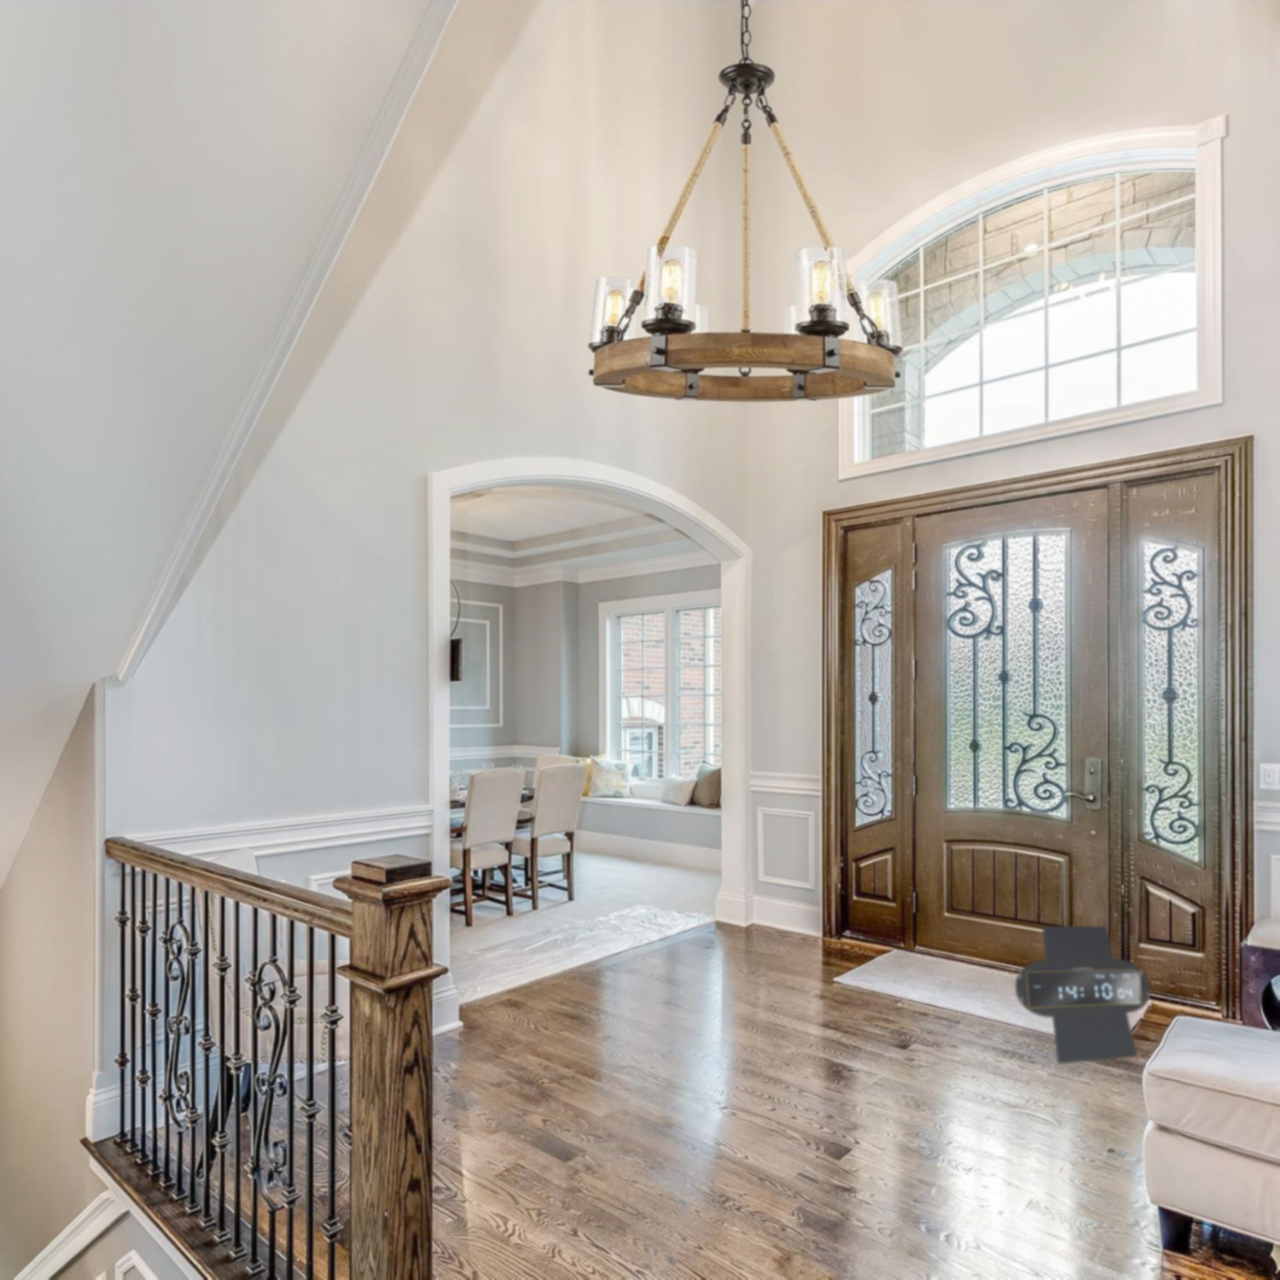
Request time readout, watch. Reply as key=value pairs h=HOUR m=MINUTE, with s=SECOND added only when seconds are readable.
h=14 m=10
